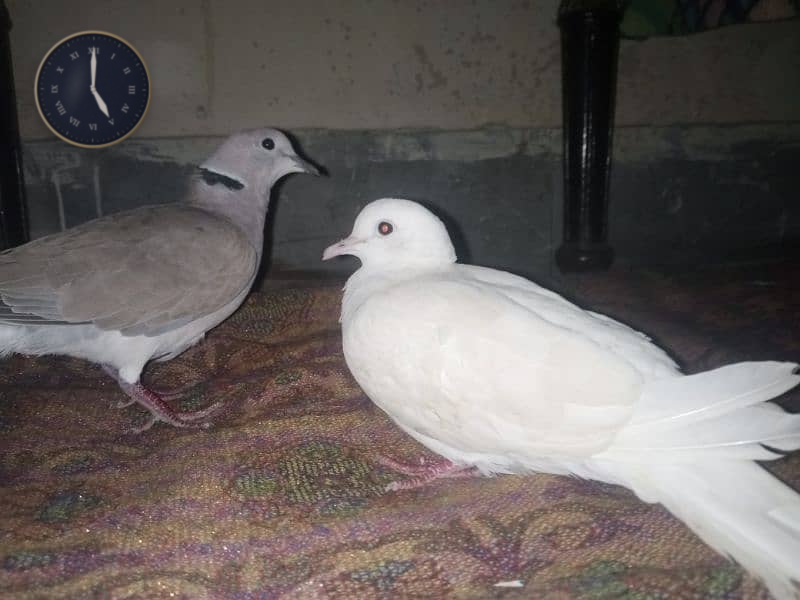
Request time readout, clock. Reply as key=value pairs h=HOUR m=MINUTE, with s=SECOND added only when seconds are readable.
h=5 m=0
